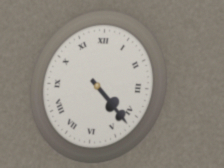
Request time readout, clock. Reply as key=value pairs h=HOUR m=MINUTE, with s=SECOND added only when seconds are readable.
h=4 m=22
